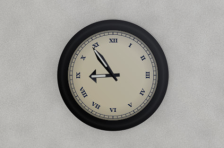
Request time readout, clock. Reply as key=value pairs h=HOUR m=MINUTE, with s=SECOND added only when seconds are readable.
h=8 m=54
